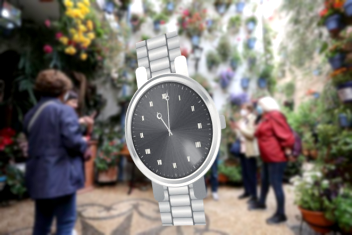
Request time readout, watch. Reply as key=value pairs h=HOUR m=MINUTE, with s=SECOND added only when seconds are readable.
h=11 m=1
